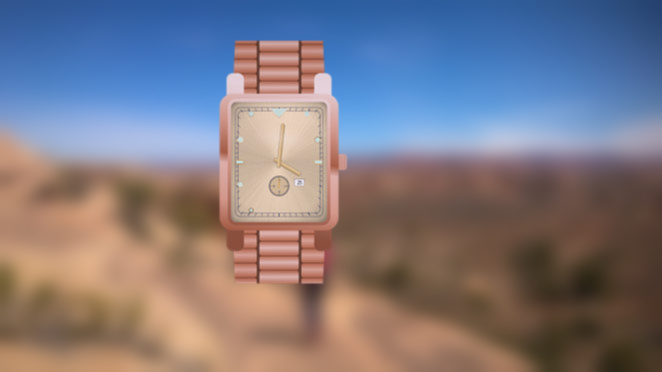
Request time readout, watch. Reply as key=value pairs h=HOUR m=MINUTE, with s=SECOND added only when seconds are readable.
h=4 m=1
